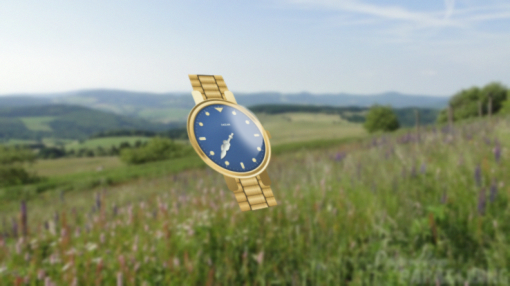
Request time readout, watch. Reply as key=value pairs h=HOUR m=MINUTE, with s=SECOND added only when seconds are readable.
h=7 m=37
